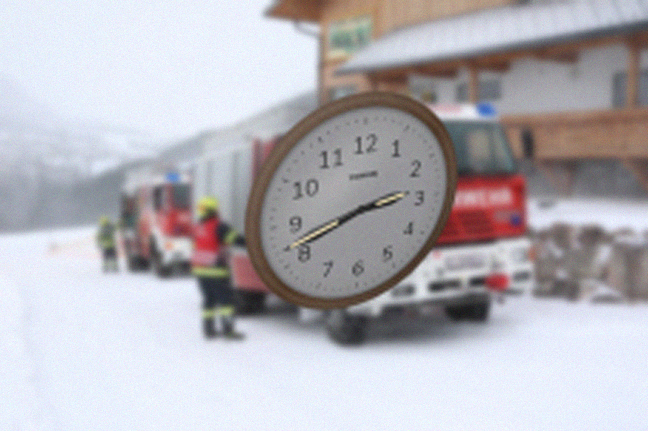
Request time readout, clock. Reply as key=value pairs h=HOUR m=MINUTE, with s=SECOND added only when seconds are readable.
h=2 m=42
